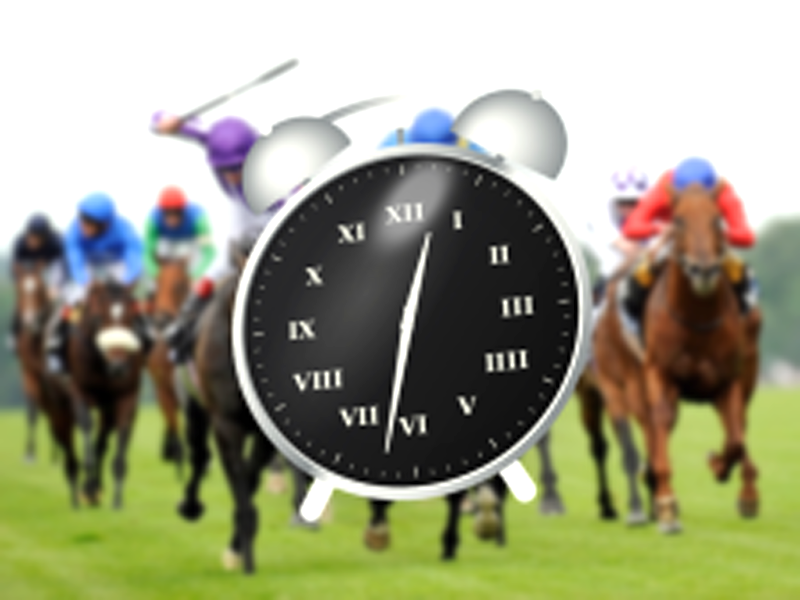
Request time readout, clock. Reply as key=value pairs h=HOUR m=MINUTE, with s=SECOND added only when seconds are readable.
h=12 m=32
